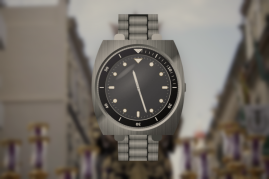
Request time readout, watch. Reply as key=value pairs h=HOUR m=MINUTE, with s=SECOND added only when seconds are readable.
h=11 m=27
